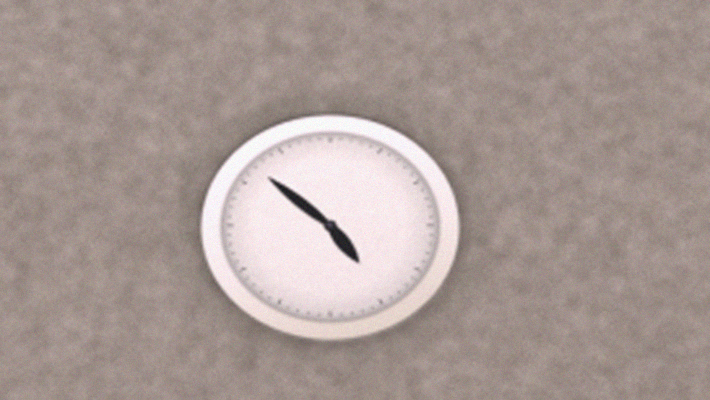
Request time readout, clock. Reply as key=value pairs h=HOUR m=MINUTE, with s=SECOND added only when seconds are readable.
h=4 m=52
